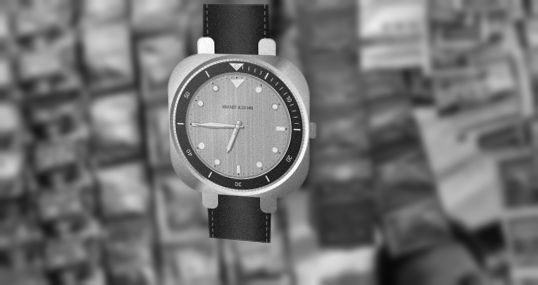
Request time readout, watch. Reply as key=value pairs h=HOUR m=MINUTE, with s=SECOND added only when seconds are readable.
h=6 m=45
